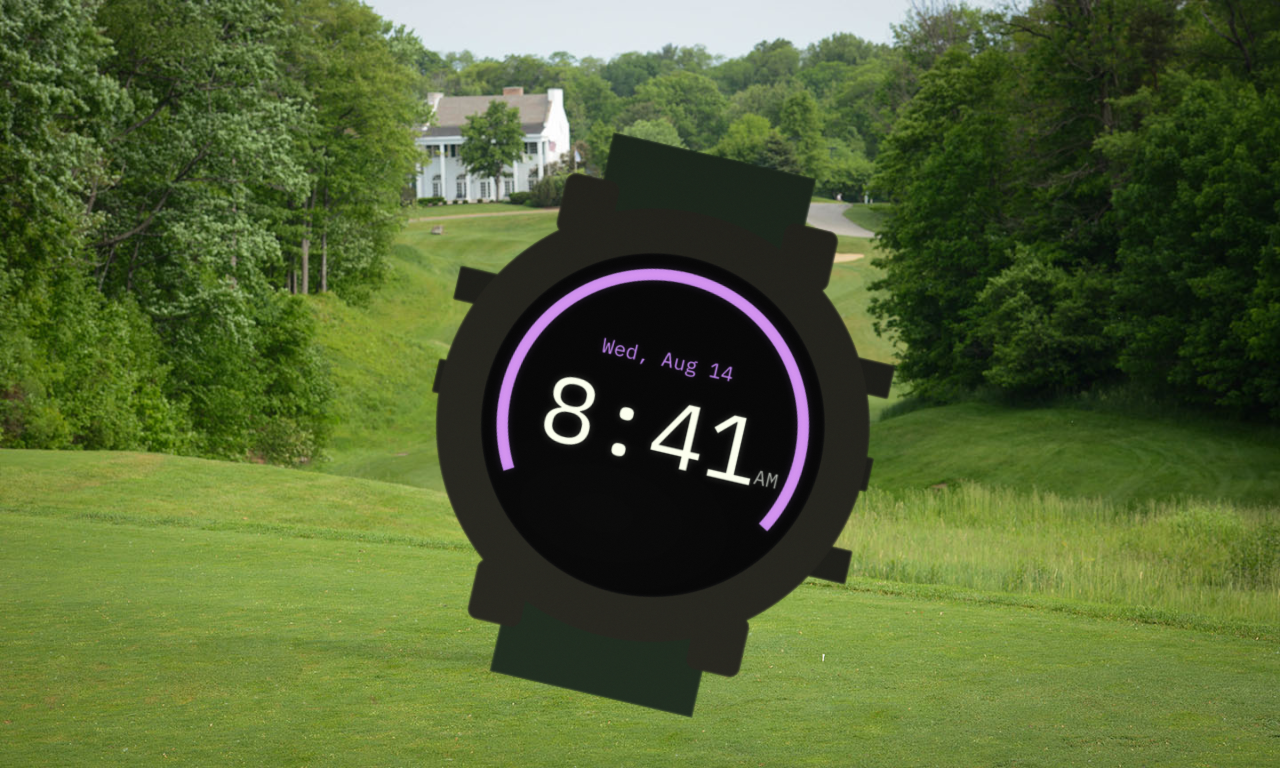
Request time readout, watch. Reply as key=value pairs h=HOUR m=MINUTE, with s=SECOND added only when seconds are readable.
h=8 m=41
